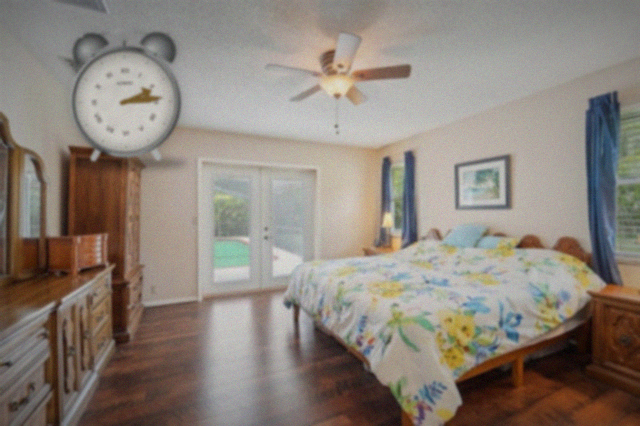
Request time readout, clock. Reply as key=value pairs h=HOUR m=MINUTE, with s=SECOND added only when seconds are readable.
h=2 m=14
